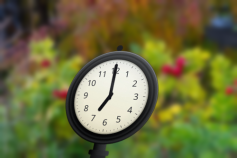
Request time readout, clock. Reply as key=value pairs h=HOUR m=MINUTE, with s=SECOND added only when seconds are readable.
h=7 m=0
